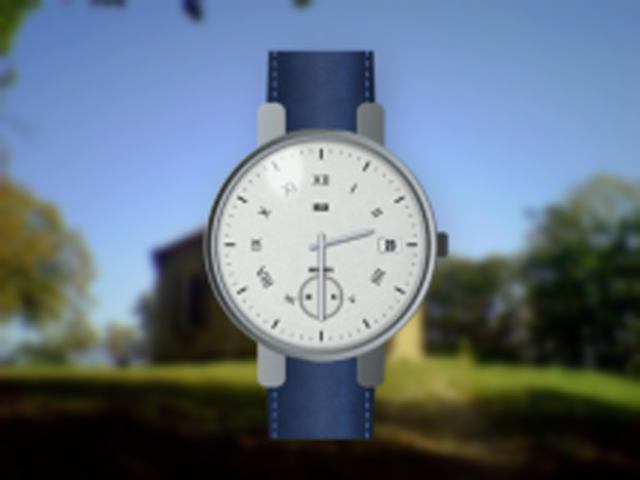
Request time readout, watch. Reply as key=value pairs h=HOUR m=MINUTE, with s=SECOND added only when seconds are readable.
h=2 m=30
